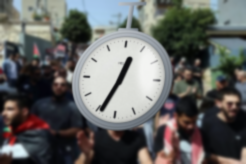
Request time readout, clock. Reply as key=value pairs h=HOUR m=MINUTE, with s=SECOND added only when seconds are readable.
h=12 m=34
